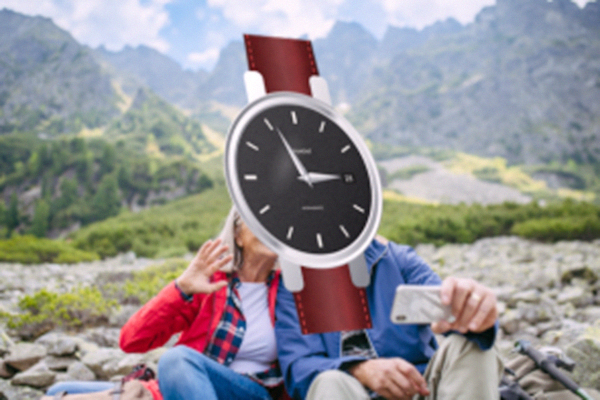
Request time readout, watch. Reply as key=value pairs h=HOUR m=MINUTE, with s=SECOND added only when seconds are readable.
h=2 m=56
